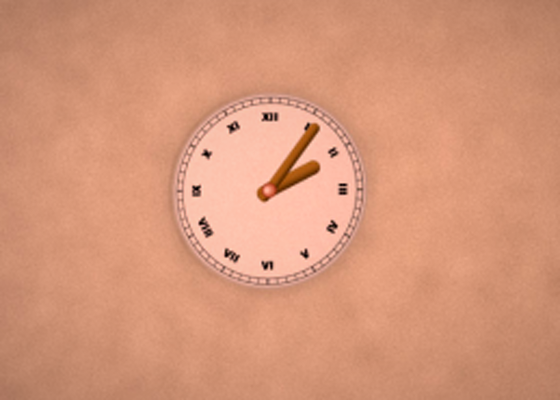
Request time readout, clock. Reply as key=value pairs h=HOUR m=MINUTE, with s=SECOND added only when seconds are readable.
h=2 m=6
